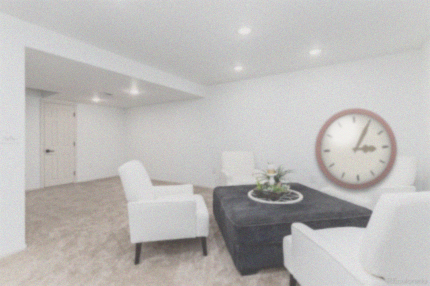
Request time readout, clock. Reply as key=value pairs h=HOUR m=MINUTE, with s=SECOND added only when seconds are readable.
h=3 m=5
